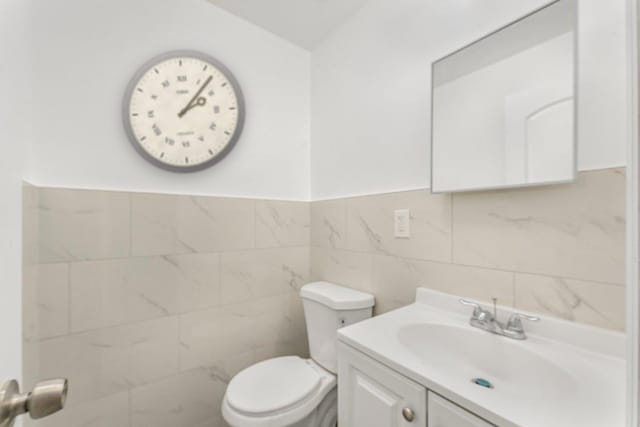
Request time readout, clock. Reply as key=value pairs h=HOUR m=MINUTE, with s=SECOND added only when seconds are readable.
h=2 m=7
